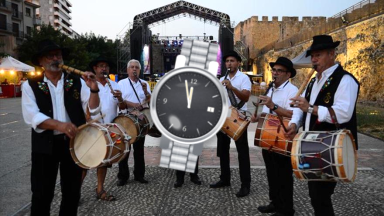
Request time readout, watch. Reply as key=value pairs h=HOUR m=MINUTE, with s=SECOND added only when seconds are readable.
h=11 m=57
